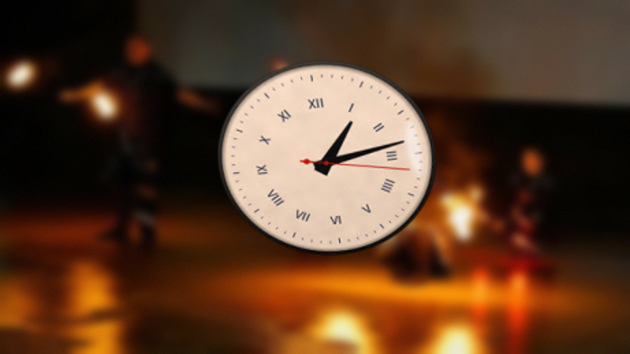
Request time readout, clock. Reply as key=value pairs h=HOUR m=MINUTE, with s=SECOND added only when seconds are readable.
h=1 m=13 s=17
